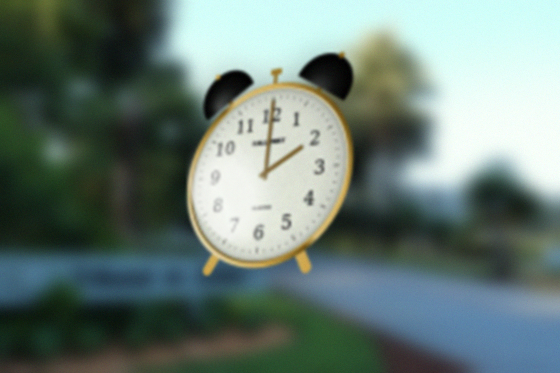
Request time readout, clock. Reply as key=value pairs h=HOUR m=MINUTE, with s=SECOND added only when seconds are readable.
h=2 m=0
